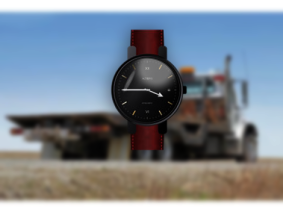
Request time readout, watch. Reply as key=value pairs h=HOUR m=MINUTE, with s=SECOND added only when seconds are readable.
h=3 m=45
